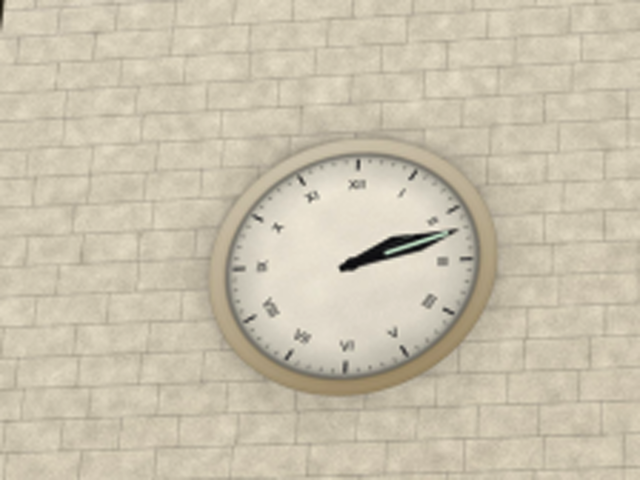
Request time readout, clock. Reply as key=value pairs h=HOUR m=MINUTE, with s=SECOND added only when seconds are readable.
h=2 m=12
